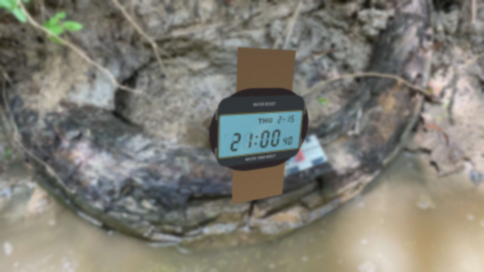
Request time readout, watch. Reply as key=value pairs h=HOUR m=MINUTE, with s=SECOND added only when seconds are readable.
h=21 m=0
